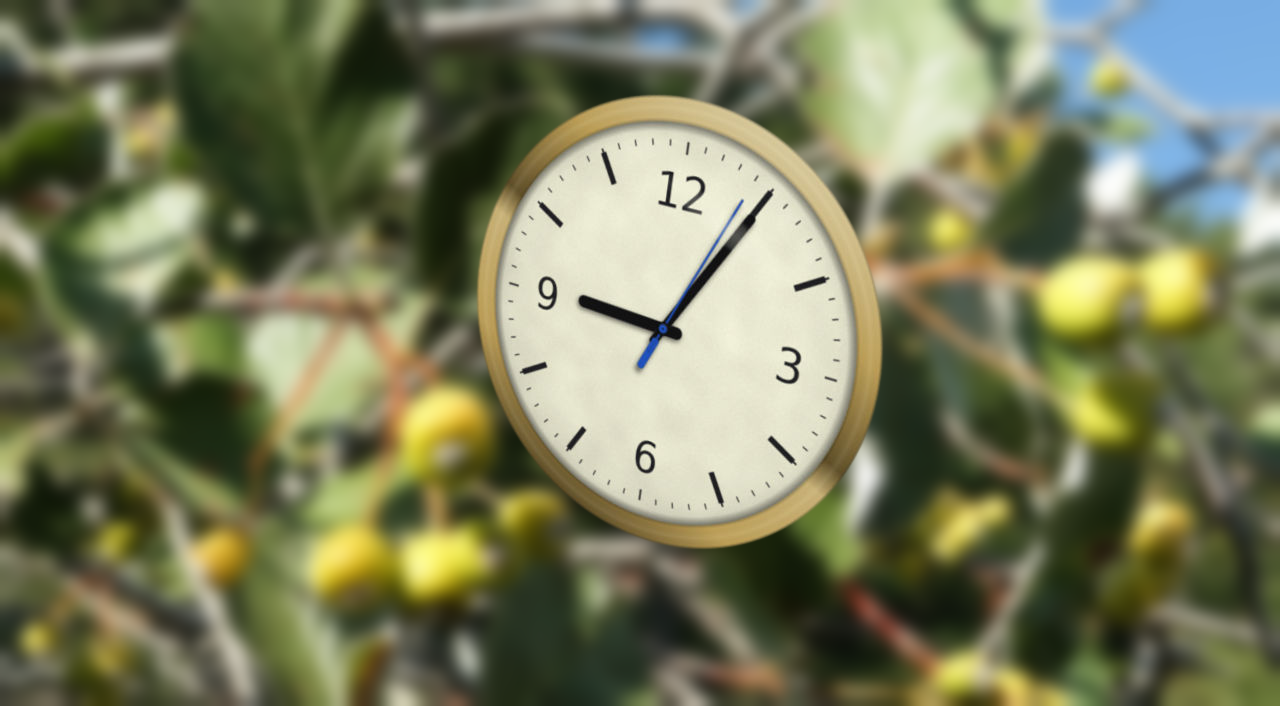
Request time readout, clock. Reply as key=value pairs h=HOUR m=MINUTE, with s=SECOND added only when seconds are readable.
h=9 m=5 s=4
